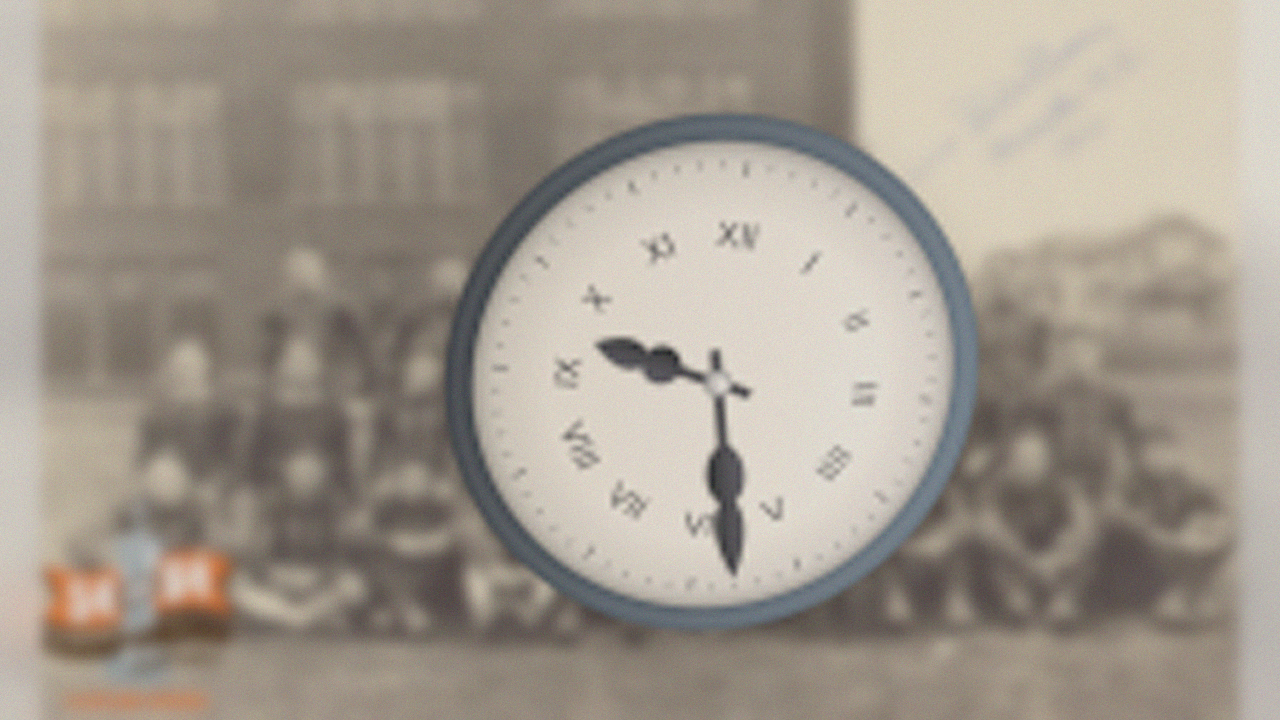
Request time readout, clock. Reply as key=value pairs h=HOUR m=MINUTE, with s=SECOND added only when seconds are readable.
h=9 m=28
